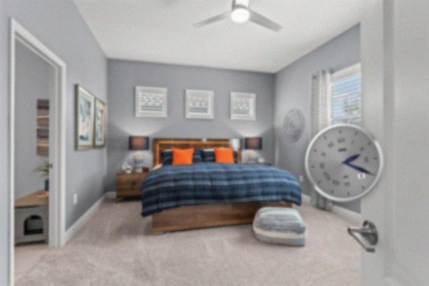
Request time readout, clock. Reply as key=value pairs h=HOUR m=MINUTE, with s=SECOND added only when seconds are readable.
h=2 m=20
